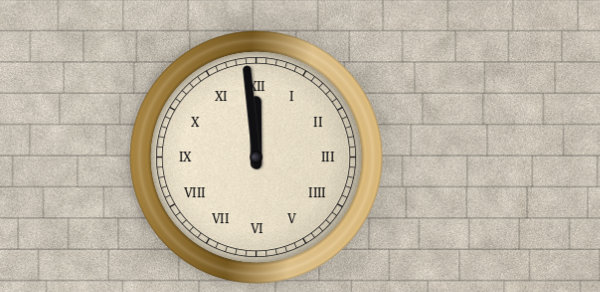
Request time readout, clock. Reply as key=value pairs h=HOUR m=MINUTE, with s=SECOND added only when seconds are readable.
h=11 m=59
